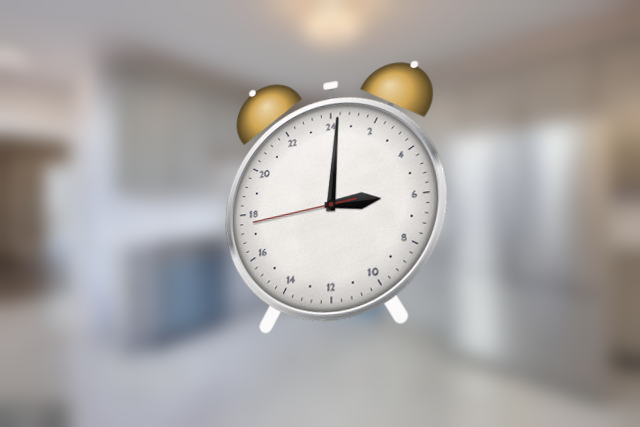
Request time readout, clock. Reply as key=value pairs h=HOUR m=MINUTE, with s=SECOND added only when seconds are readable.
h=6 m=0 s=44
